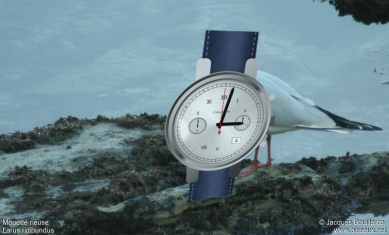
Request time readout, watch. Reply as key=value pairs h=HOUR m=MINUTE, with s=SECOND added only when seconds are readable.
h=3 m=2
